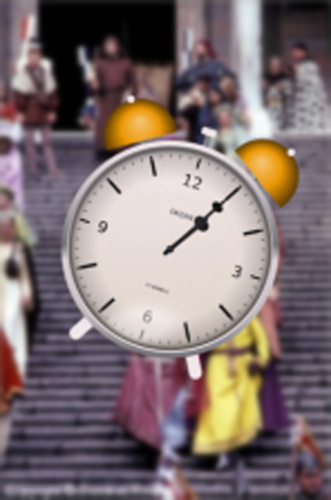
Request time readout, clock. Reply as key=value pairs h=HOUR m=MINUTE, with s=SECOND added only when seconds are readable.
h=1 m=5
